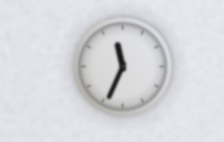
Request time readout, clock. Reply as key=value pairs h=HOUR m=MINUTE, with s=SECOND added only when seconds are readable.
h=11 m=34
